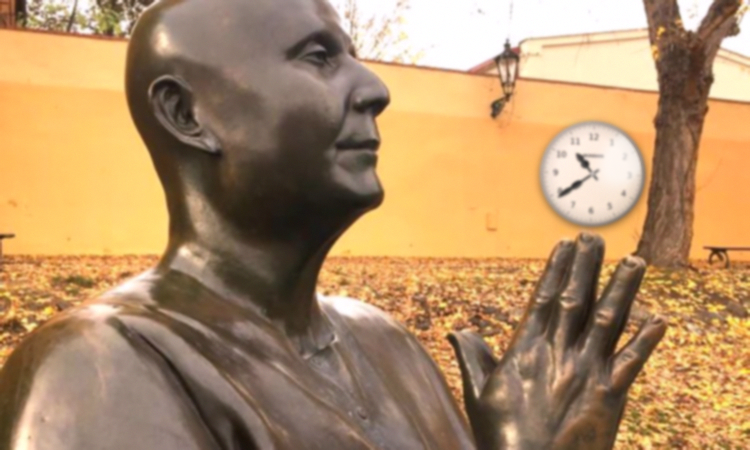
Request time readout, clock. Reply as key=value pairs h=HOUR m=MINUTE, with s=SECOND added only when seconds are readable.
h=10 m=39
